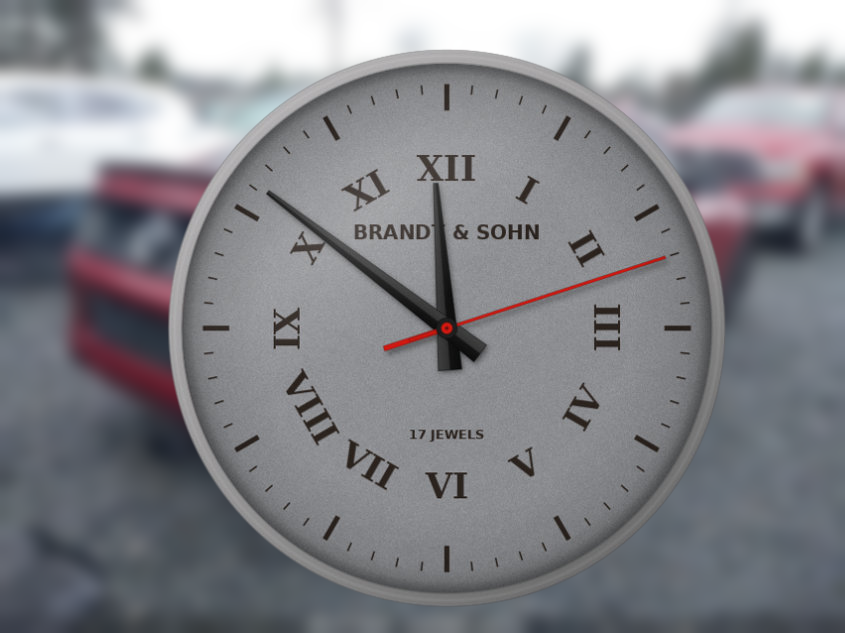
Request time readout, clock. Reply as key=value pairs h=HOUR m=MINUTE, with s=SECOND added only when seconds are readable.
h=11 m=51 s=12
